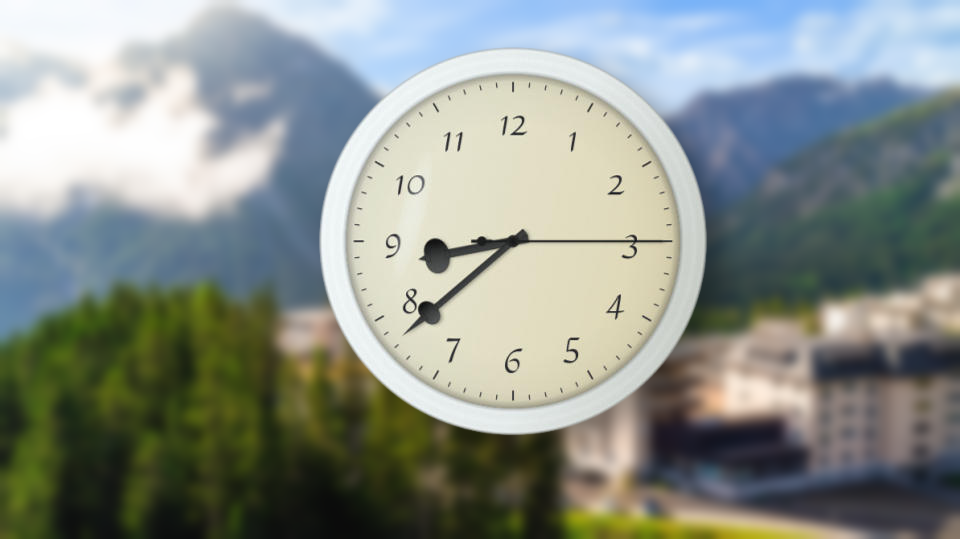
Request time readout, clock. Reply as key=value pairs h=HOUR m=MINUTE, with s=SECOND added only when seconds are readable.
h=8 m=38 s=15
